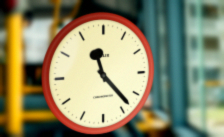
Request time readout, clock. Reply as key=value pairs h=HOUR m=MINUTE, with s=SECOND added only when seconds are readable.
h=11 m=23
